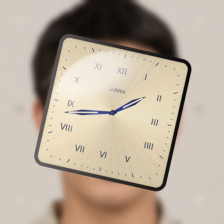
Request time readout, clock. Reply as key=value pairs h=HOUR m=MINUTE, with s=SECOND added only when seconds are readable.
h=1 m=43
